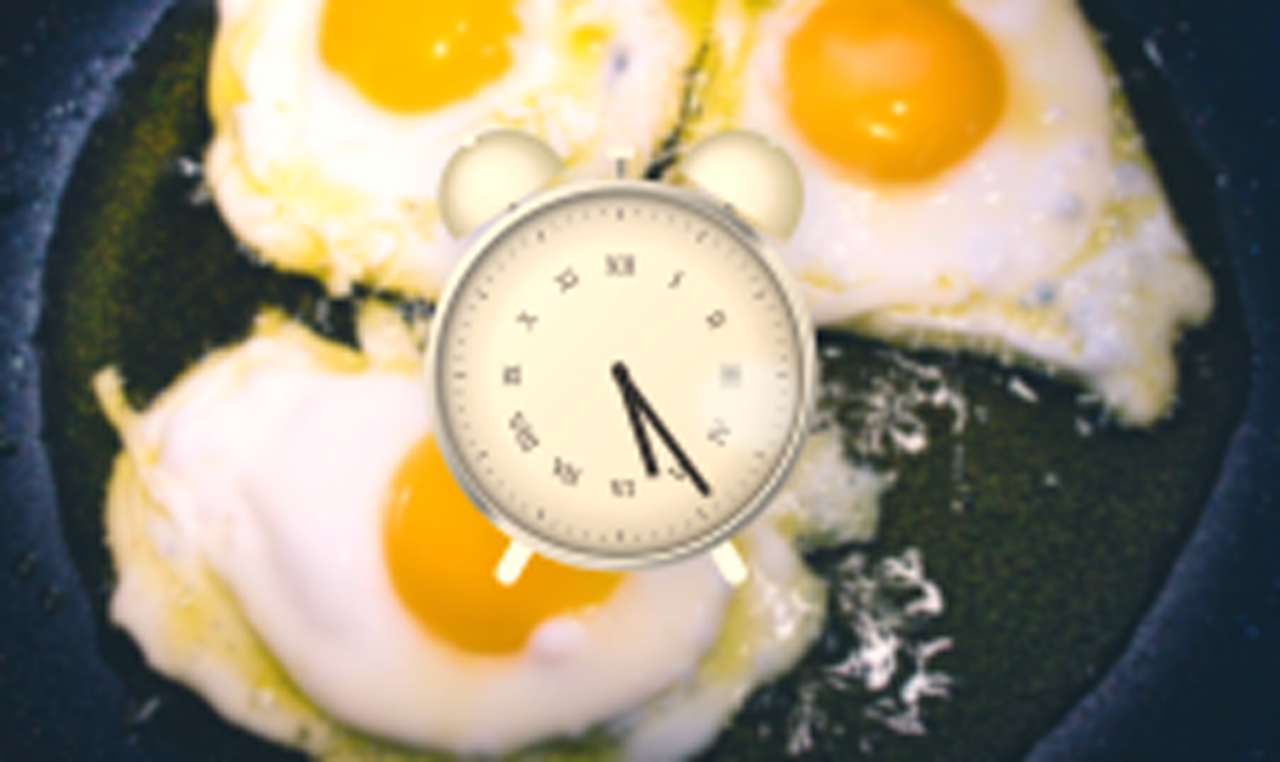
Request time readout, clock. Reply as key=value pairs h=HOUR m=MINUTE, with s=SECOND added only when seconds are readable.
h=5 m=24
